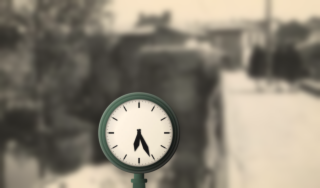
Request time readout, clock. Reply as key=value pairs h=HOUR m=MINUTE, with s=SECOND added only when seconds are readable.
h=6 m=26
